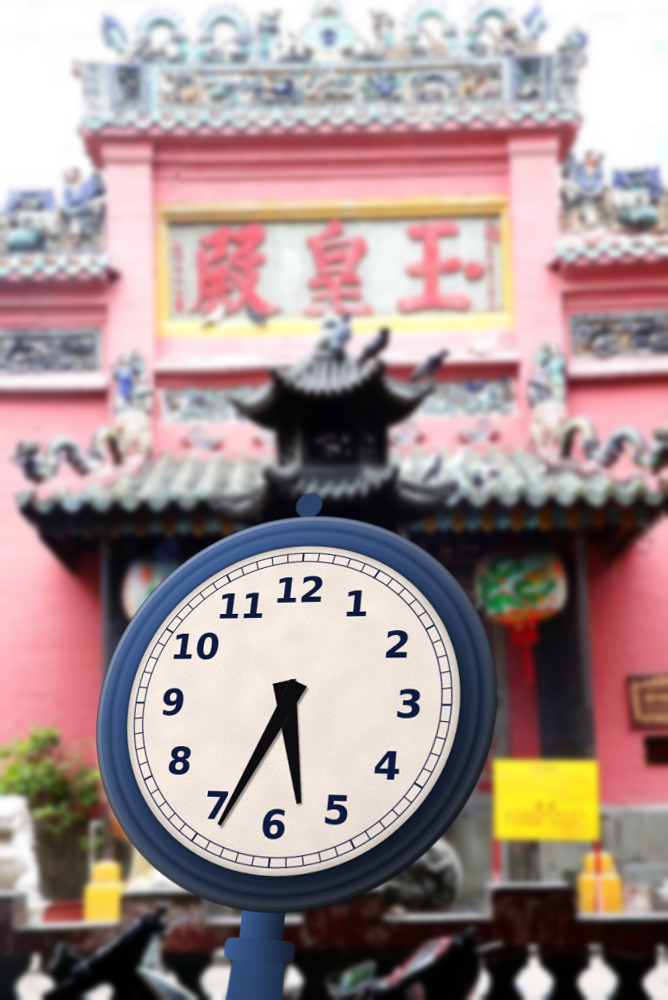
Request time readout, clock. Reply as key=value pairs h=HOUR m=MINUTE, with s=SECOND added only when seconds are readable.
h=5 m=34
